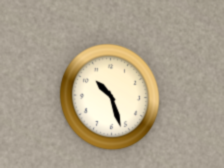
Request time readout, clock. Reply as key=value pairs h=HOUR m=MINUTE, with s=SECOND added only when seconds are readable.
h=10 m=27
